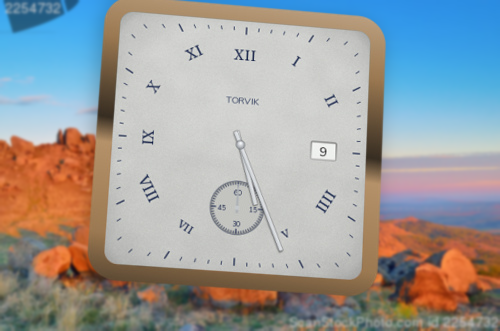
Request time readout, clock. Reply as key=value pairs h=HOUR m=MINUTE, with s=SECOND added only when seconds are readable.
h=5 m=26
